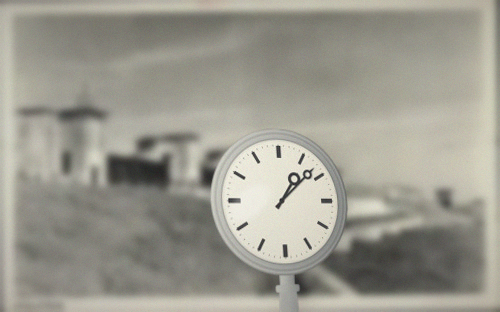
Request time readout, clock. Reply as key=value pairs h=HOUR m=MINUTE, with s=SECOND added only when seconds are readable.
h=1 m=8
